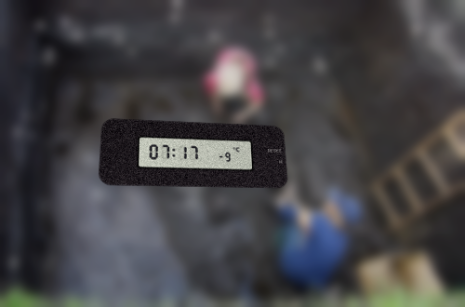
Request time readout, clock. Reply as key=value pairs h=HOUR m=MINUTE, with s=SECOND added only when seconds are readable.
h=7 m=17
